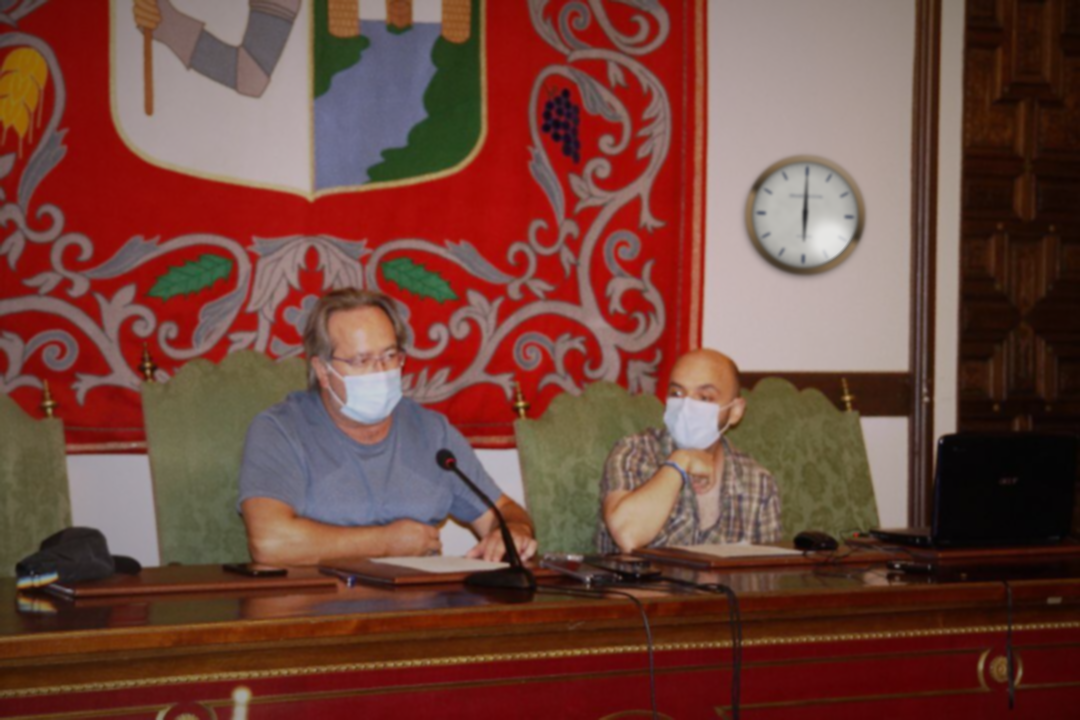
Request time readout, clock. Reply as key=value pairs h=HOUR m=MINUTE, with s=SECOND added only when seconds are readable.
h=6 m=0
